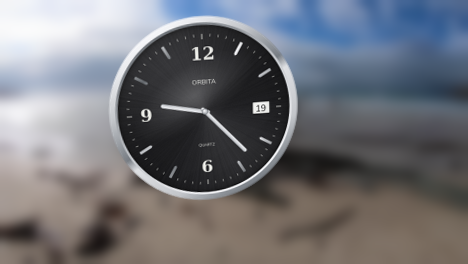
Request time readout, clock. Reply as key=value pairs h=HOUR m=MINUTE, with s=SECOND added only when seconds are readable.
h=9 m=23
